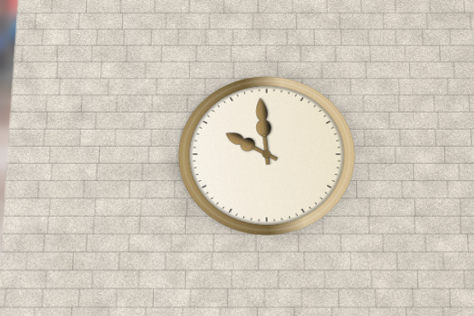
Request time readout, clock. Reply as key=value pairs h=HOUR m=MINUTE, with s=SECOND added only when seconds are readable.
h=9 m=59
